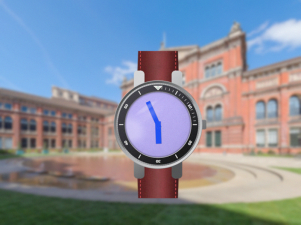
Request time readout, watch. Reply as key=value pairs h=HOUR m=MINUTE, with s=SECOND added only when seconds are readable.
h=5 m=56
